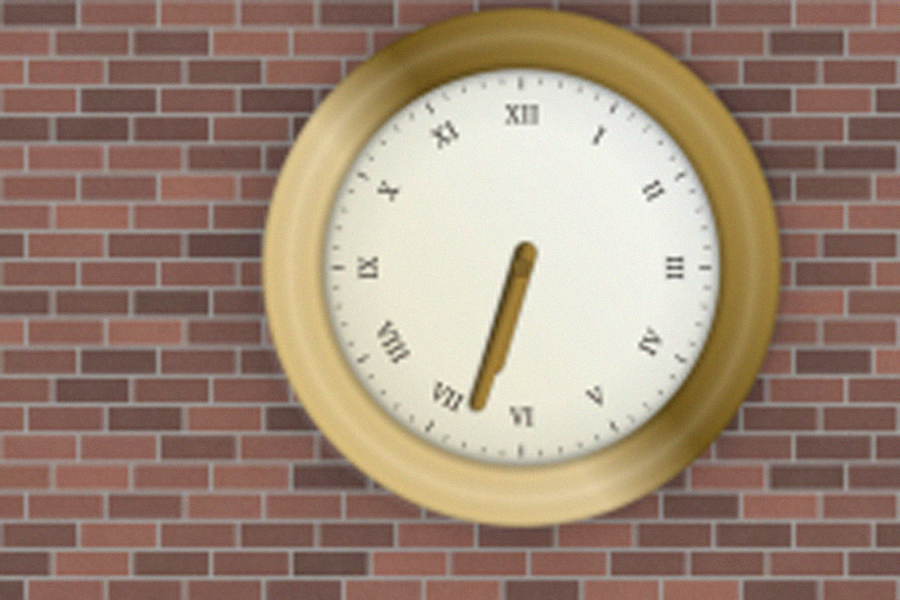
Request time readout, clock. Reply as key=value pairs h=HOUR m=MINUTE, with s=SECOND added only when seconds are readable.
h=6 m=33
